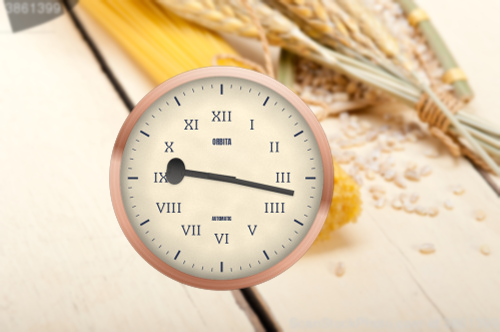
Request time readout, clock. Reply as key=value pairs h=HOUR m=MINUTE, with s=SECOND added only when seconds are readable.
h=9 m=17
